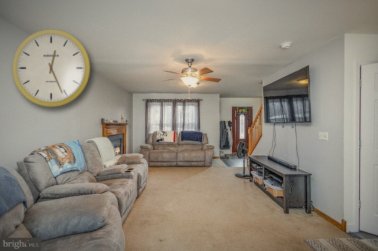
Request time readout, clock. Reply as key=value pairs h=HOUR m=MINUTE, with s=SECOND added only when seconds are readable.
h=12 m=26
